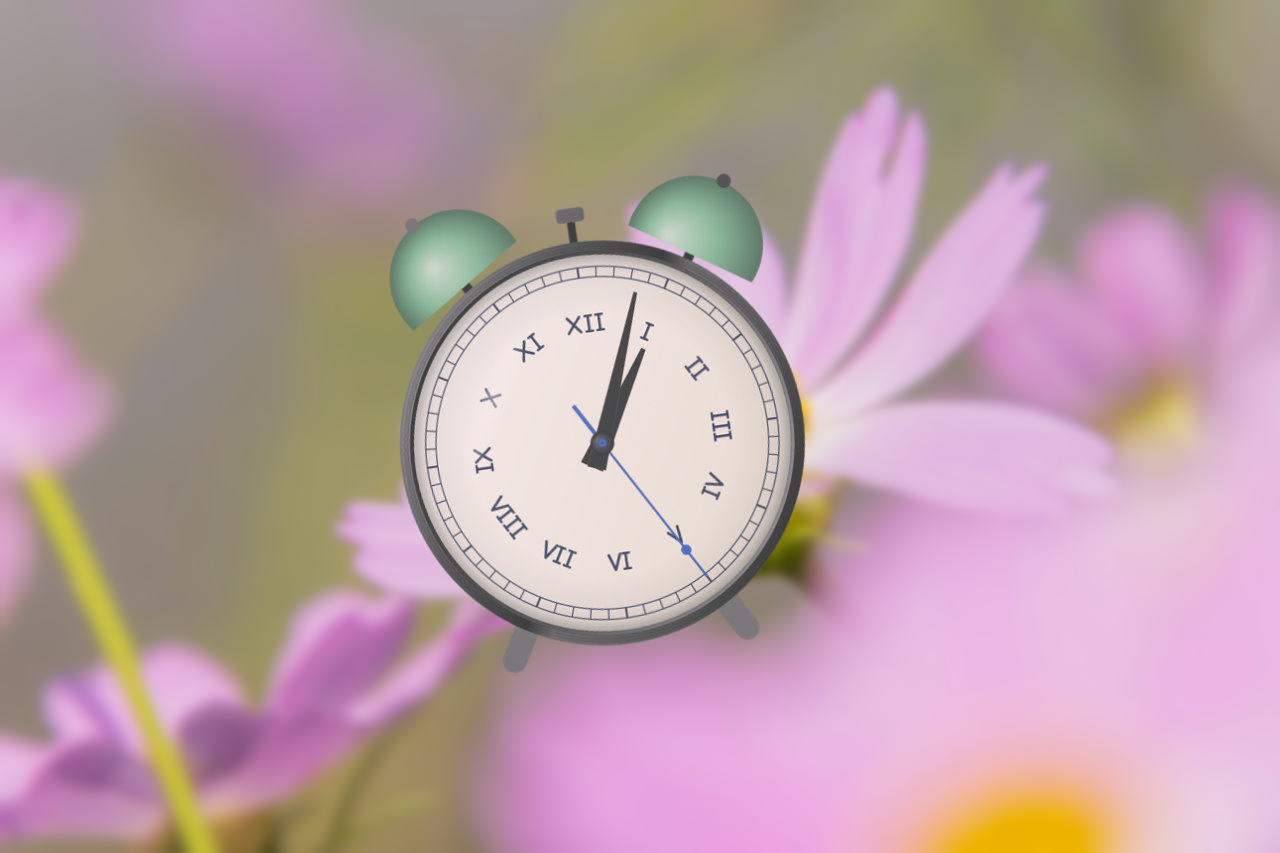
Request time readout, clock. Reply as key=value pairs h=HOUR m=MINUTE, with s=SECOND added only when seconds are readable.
h=1 m=3 s=25
